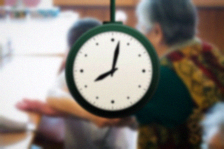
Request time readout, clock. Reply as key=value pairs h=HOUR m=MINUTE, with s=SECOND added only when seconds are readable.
h=8 m=2
